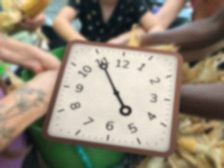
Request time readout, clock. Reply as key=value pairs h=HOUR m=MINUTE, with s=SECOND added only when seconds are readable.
h=4 m=55
